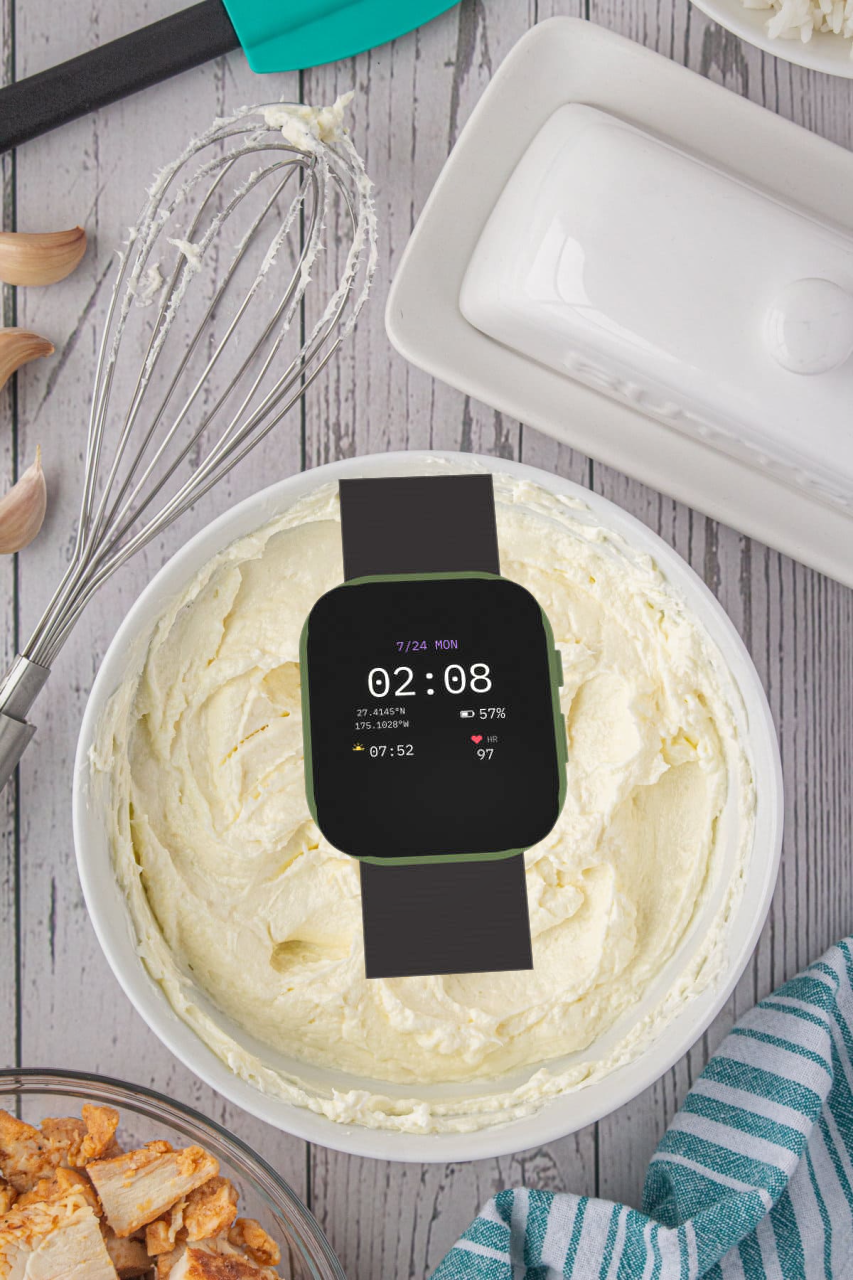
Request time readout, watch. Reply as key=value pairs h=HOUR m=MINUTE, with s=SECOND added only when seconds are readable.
h=2 m=8
